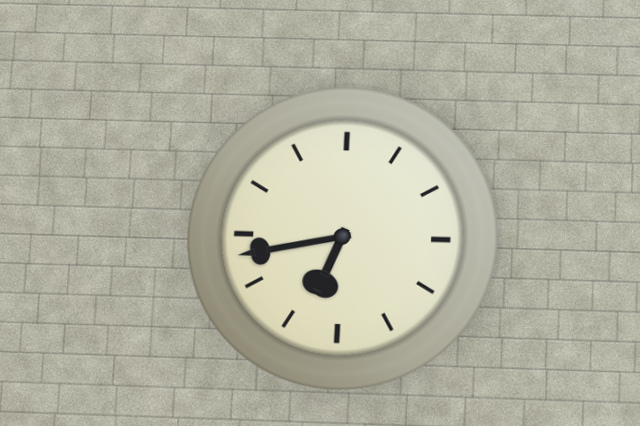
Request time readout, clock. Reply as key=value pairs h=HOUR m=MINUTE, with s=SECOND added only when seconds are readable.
h=6 m=43
